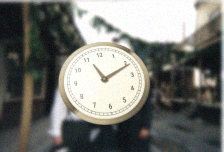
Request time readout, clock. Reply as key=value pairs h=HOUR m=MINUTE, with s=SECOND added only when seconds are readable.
h=11 m=11
